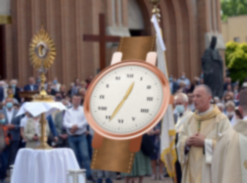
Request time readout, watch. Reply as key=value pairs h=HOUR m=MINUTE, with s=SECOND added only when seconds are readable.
h=12 m=34
